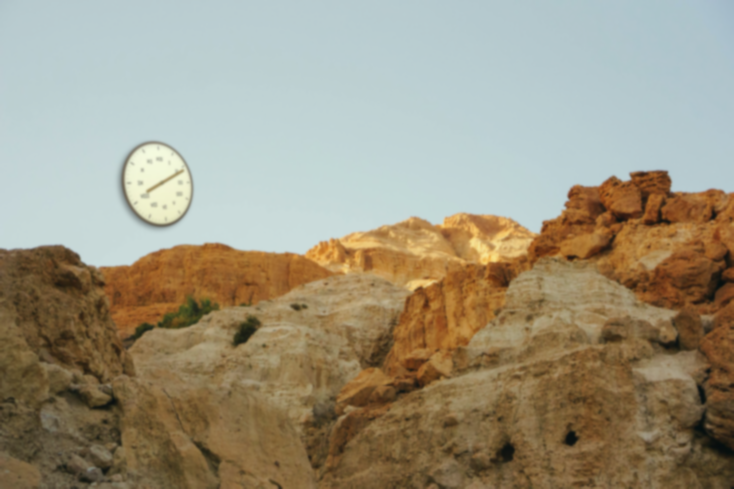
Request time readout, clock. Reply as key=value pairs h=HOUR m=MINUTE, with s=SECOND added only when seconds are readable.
h=8 m=11
